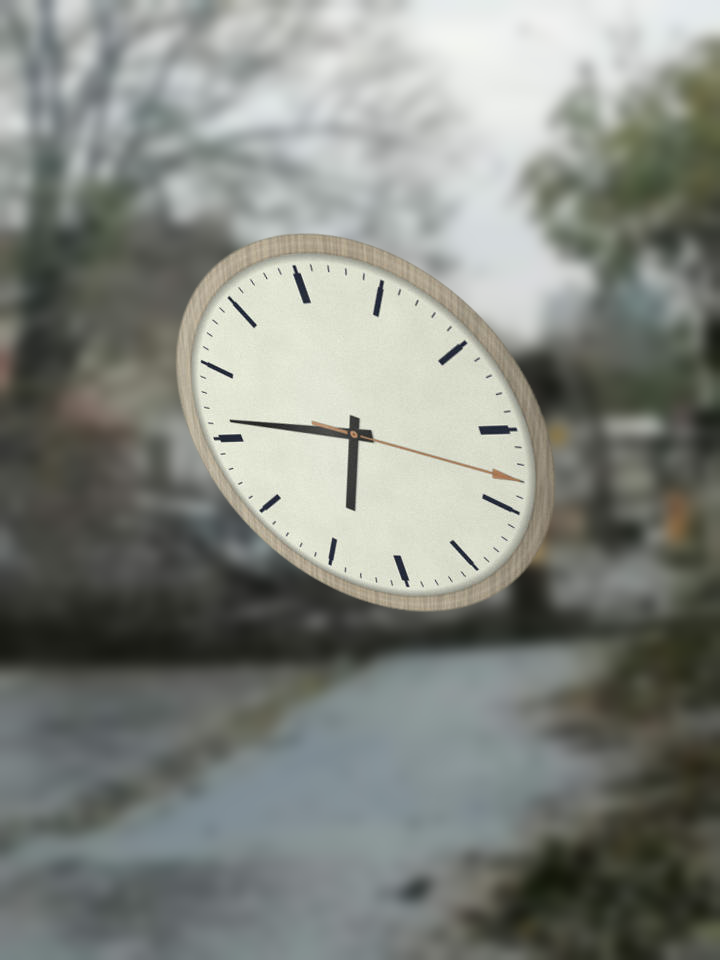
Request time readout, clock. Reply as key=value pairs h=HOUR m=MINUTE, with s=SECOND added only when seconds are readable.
h=6 m=46 s=18
